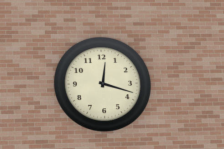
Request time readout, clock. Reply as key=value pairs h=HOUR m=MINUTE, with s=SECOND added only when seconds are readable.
h=12 m=18
